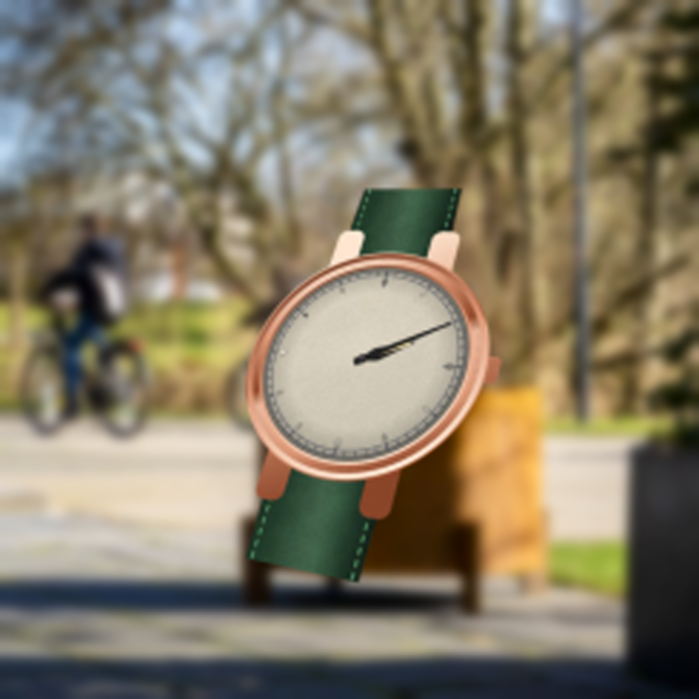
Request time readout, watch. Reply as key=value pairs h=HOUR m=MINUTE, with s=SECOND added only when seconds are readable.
h=2 m=10
